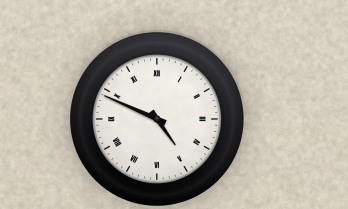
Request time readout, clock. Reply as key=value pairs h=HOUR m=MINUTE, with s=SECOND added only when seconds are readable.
h=4 m=49
